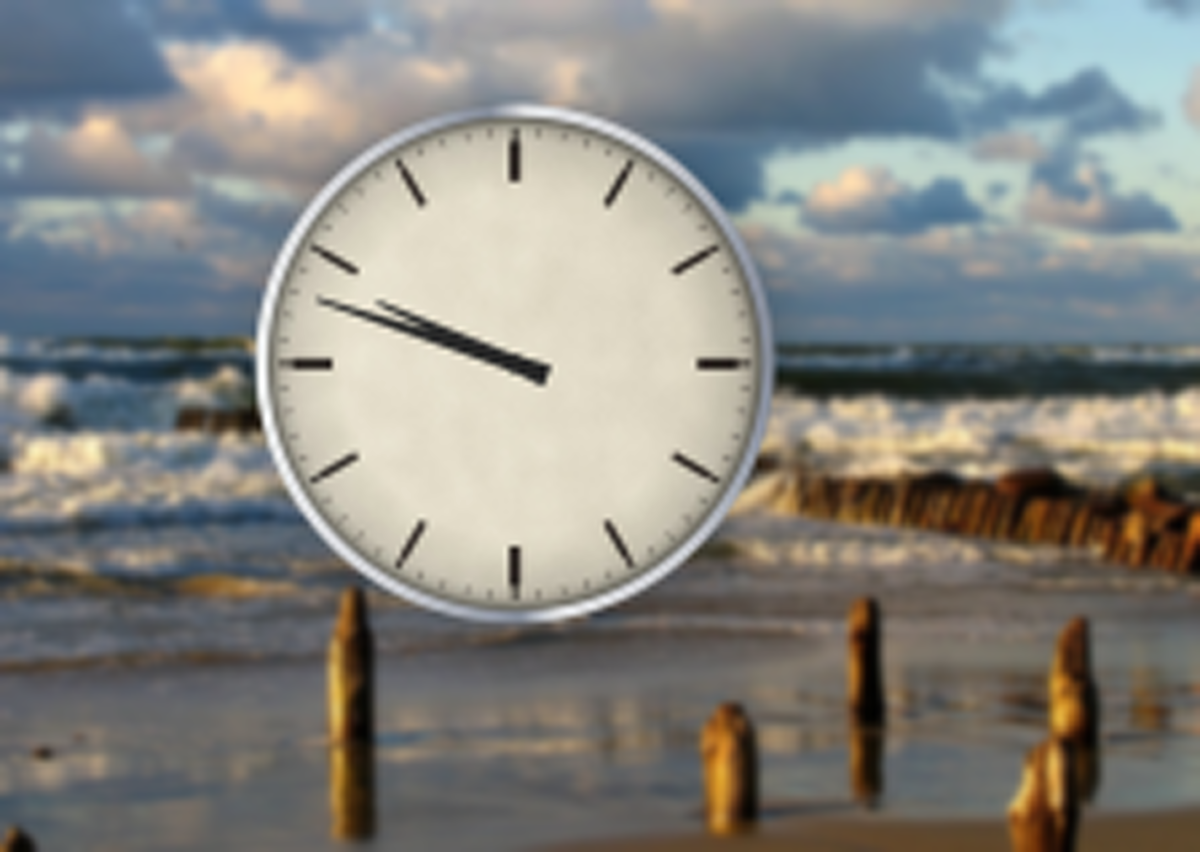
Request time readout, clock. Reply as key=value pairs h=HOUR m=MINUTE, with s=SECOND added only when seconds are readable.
h=9 m=48
